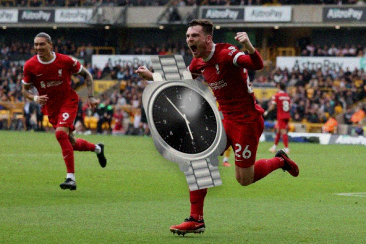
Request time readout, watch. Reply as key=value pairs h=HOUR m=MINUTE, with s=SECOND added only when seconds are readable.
h=5 m=55
